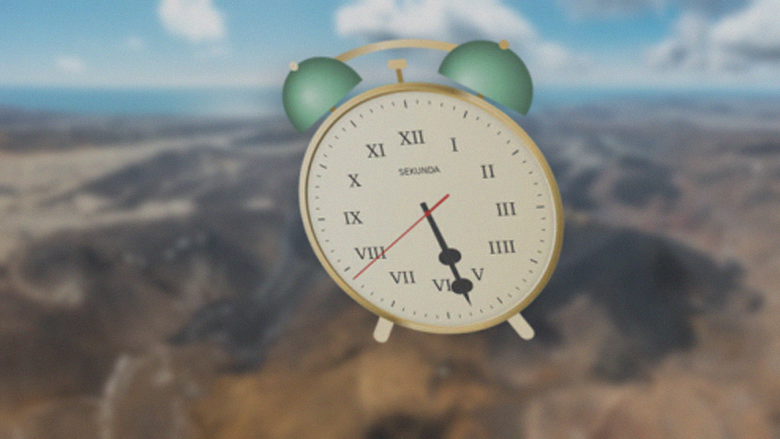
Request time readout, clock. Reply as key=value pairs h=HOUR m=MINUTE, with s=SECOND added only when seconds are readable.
h=5 m=27 s=39
